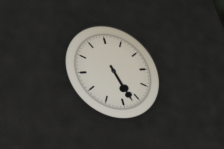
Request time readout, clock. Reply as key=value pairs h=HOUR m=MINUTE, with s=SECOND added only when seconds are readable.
h=5 m=27
